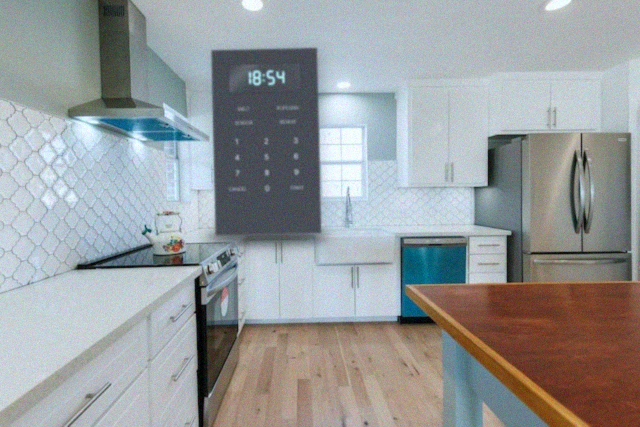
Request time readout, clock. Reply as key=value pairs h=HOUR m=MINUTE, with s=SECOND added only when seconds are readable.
h=18 m=54
